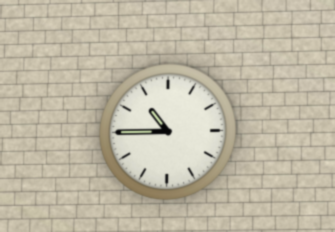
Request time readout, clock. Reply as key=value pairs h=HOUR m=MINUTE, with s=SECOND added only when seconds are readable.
h=10 m=45
